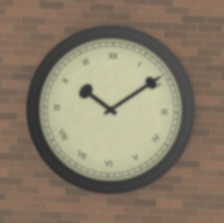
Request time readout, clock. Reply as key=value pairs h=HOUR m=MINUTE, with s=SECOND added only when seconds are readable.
h=10 m=9
